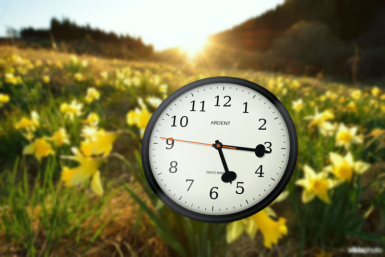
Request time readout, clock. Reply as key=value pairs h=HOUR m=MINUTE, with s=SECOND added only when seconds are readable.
h=5 m=15 s=46
